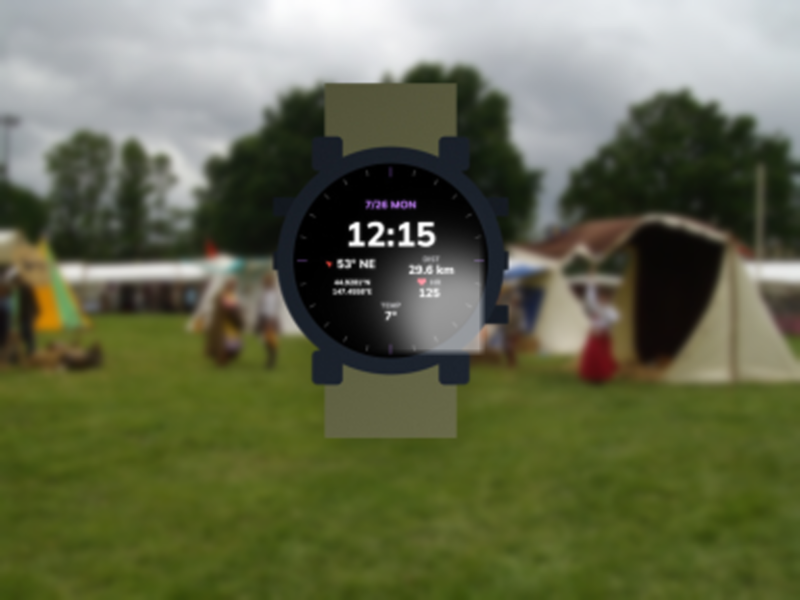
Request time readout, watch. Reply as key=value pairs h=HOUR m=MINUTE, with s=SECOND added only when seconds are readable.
h=12 m=15
